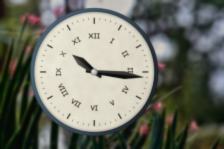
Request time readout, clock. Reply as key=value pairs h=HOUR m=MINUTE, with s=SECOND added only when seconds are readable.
h=10 m=16
